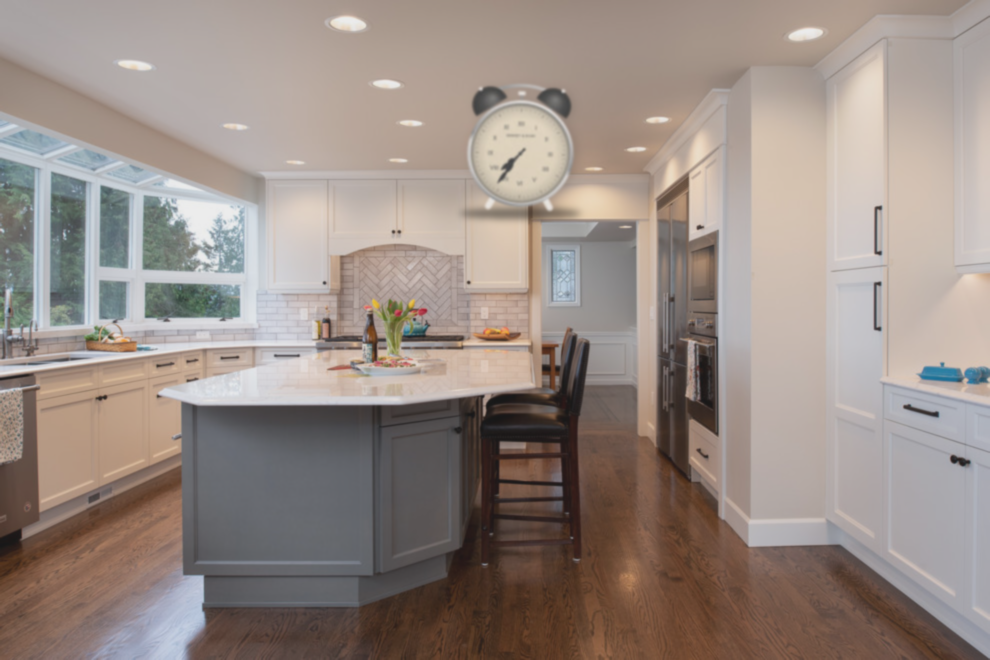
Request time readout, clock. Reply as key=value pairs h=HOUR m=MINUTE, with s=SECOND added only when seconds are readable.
h=7 m=36
